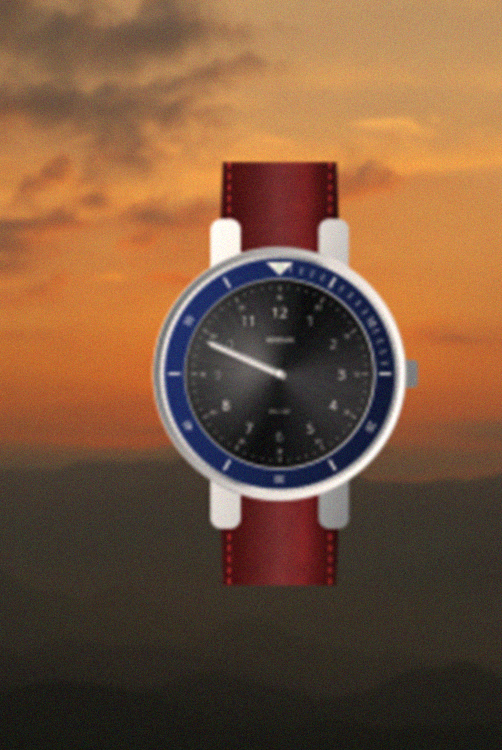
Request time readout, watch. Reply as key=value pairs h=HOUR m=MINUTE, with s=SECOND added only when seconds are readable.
h=9 m=49
